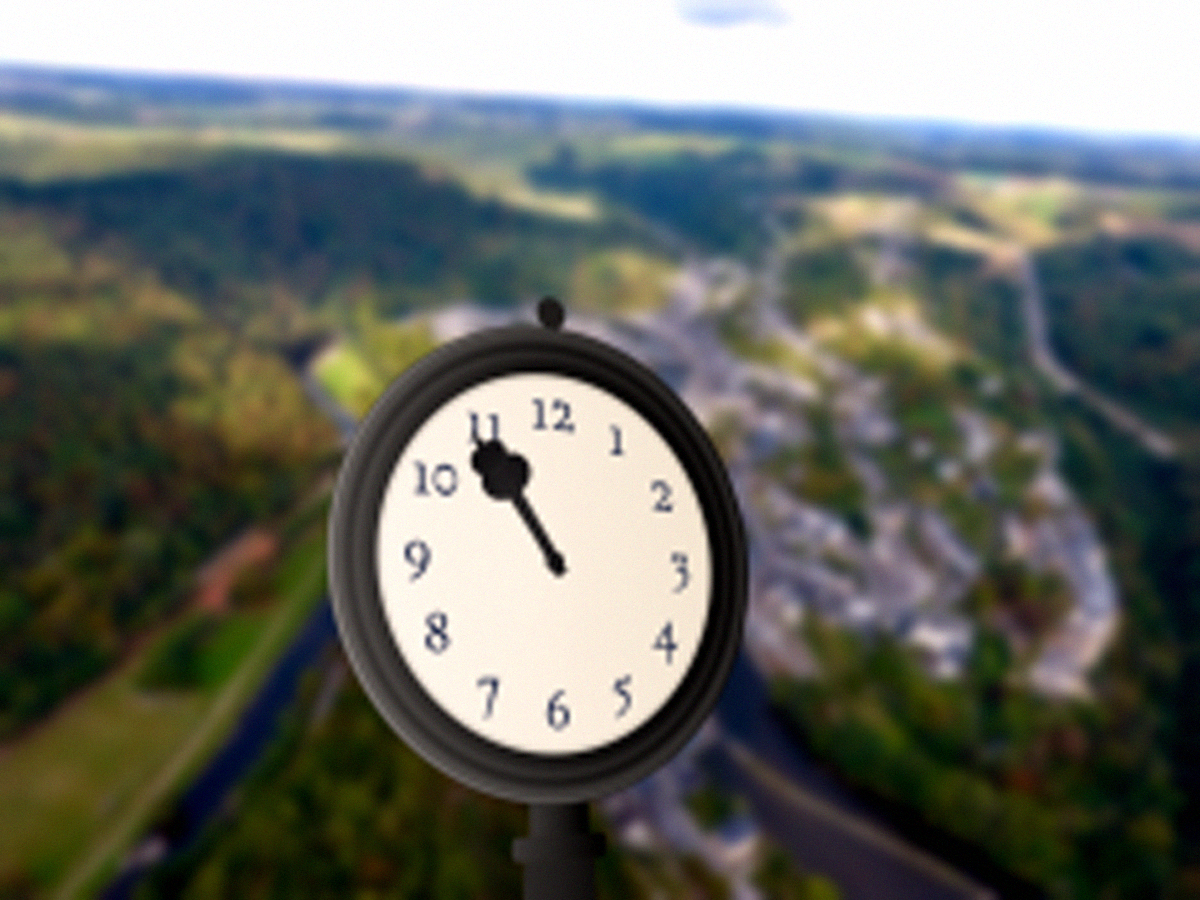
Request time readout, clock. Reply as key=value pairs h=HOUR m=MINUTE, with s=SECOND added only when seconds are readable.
h=10 m=54
